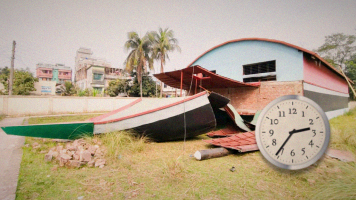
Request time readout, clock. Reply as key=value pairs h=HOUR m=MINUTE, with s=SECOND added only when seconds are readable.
h=2 m=36
